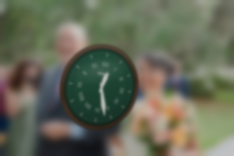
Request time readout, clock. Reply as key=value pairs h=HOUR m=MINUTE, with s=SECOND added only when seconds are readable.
h=12 m=27
